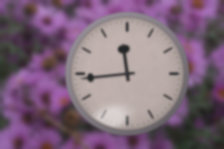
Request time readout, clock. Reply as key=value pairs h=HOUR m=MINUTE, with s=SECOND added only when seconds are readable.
h=11 m=44
